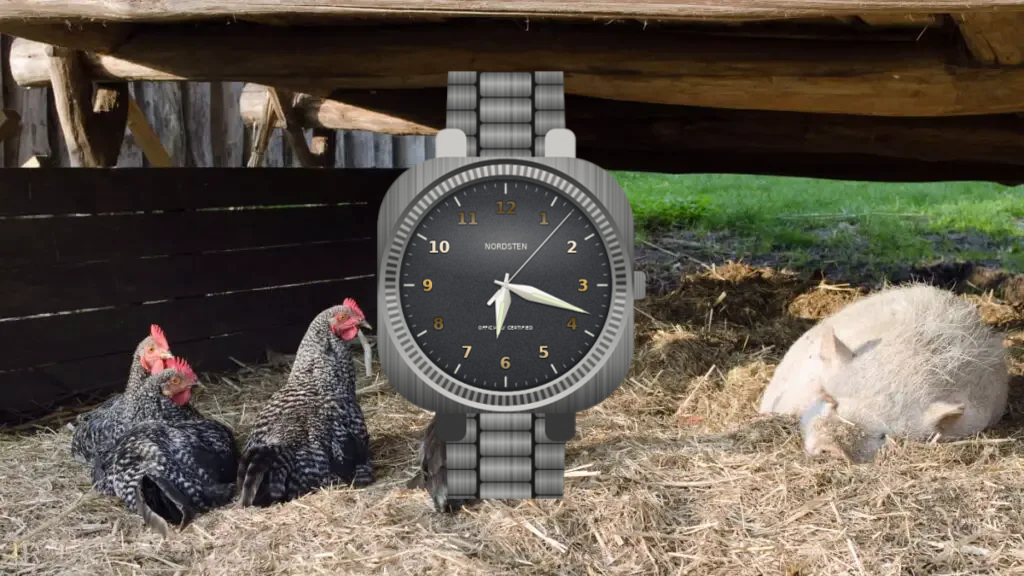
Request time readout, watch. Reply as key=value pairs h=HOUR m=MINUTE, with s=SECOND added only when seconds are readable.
h=6 m=18 s=7
